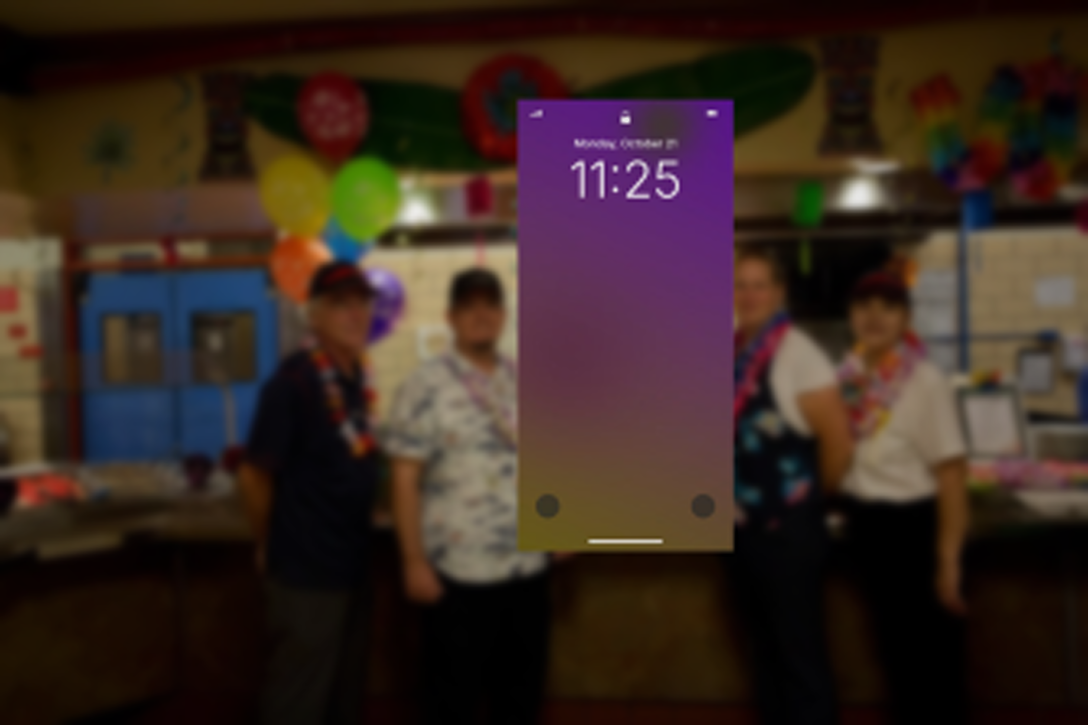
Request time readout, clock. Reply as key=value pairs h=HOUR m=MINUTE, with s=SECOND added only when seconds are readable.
h=11 m=25
